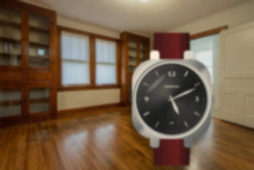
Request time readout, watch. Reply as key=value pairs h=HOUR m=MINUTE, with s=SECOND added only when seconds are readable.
h=5 m=11
